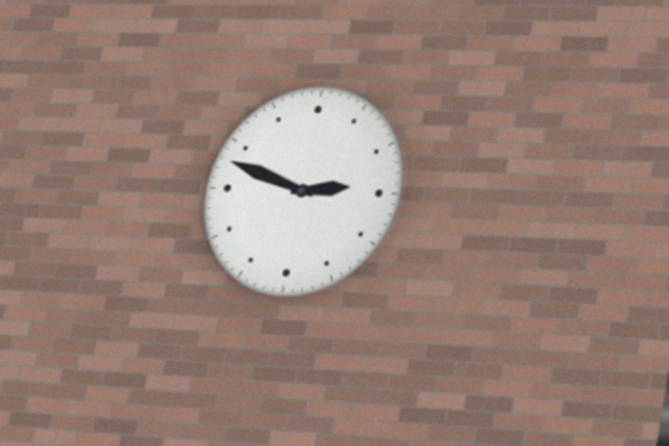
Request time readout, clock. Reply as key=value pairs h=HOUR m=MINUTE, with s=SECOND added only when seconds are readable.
h=2 m=48
